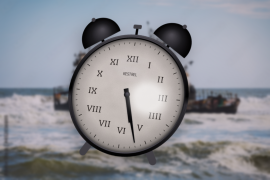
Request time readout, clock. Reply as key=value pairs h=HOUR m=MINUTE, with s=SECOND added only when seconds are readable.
h=5 m=27
